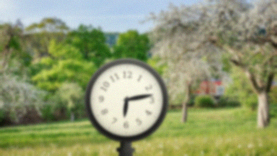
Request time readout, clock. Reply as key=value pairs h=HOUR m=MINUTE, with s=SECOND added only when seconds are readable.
h=6 m=13
